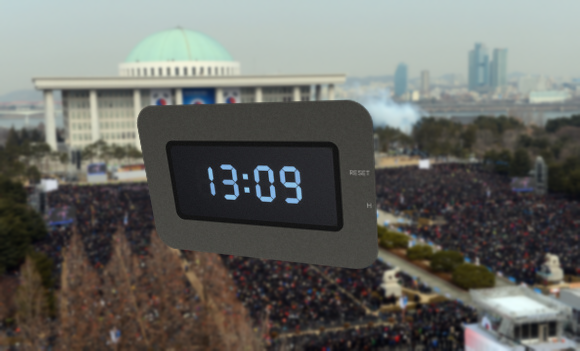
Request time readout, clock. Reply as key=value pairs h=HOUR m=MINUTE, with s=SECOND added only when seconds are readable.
h=13 m=9
